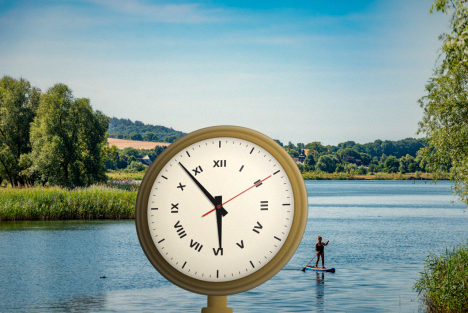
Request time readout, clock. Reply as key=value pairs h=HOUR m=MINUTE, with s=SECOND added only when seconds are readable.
h=5 m=53 s=10
